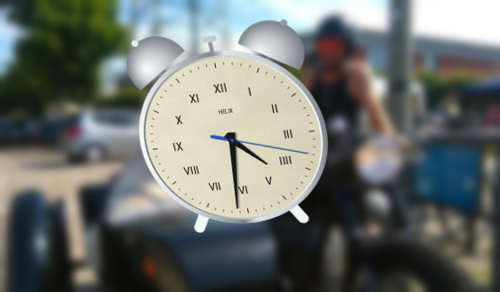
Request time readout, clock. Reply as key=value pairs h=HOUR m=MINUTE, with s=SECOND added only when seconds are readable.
h=4 m=31 s=18
